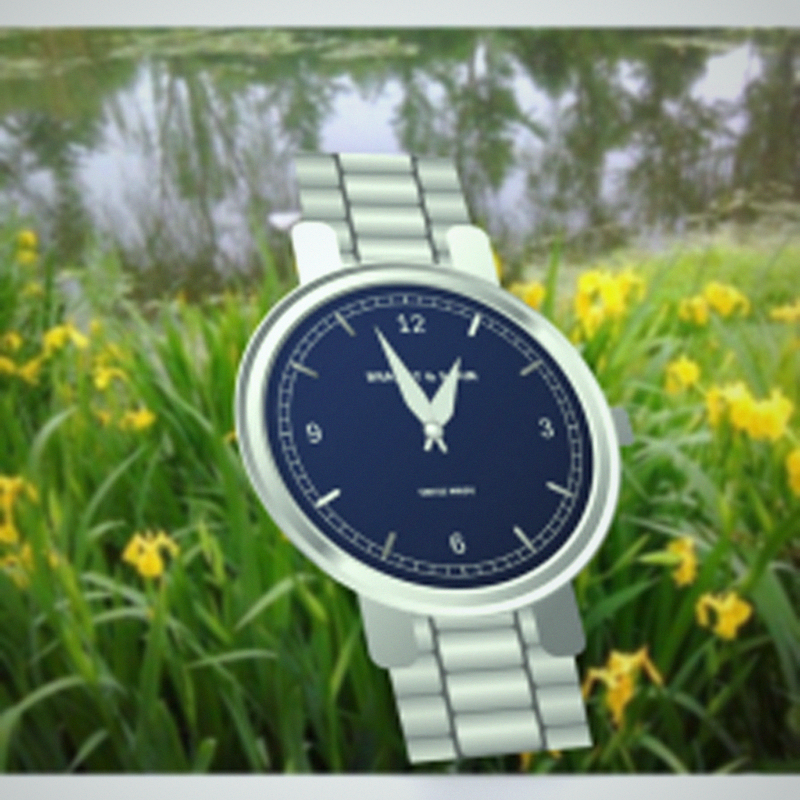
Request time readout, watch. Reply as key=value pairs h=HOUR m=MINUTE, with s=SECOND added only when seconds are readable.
h=12 m=57
